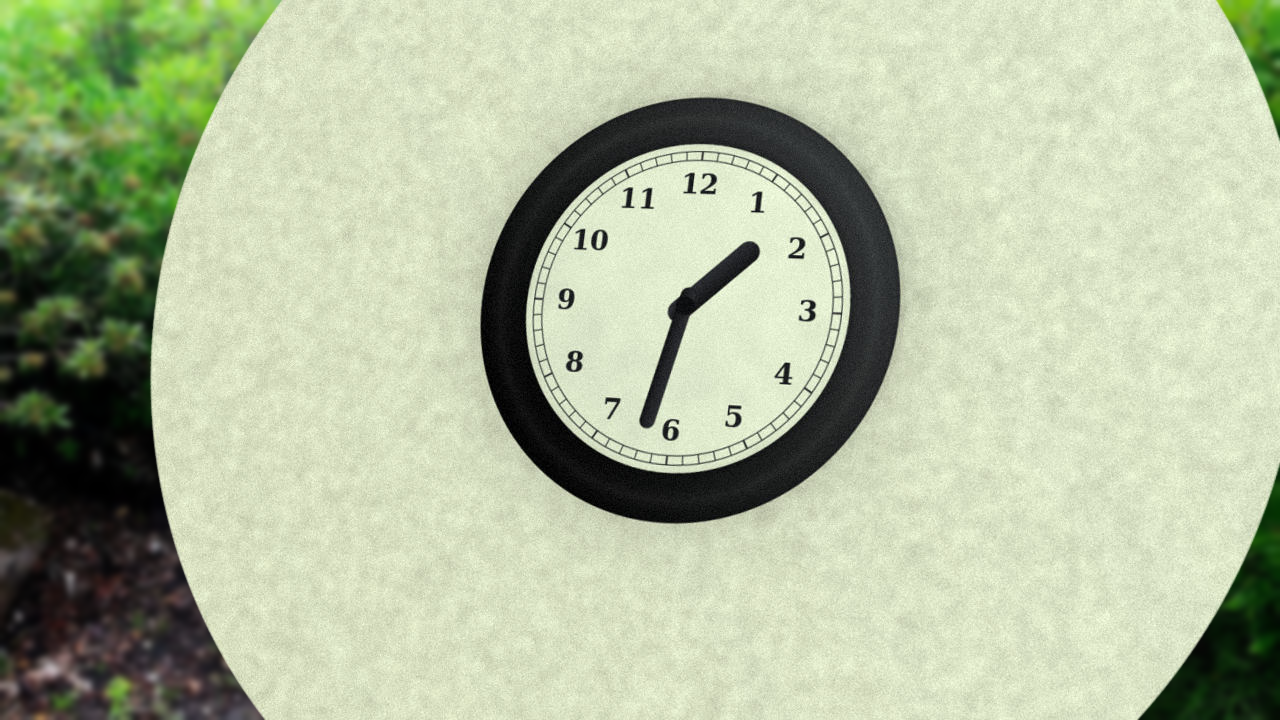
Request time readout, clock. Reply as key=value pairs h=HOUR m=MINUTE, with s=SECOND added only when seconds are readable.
h=1 m=32
